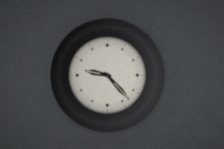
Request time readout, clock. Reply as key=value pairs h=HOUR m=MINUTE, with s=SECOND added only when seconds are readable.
h=9 m=23
